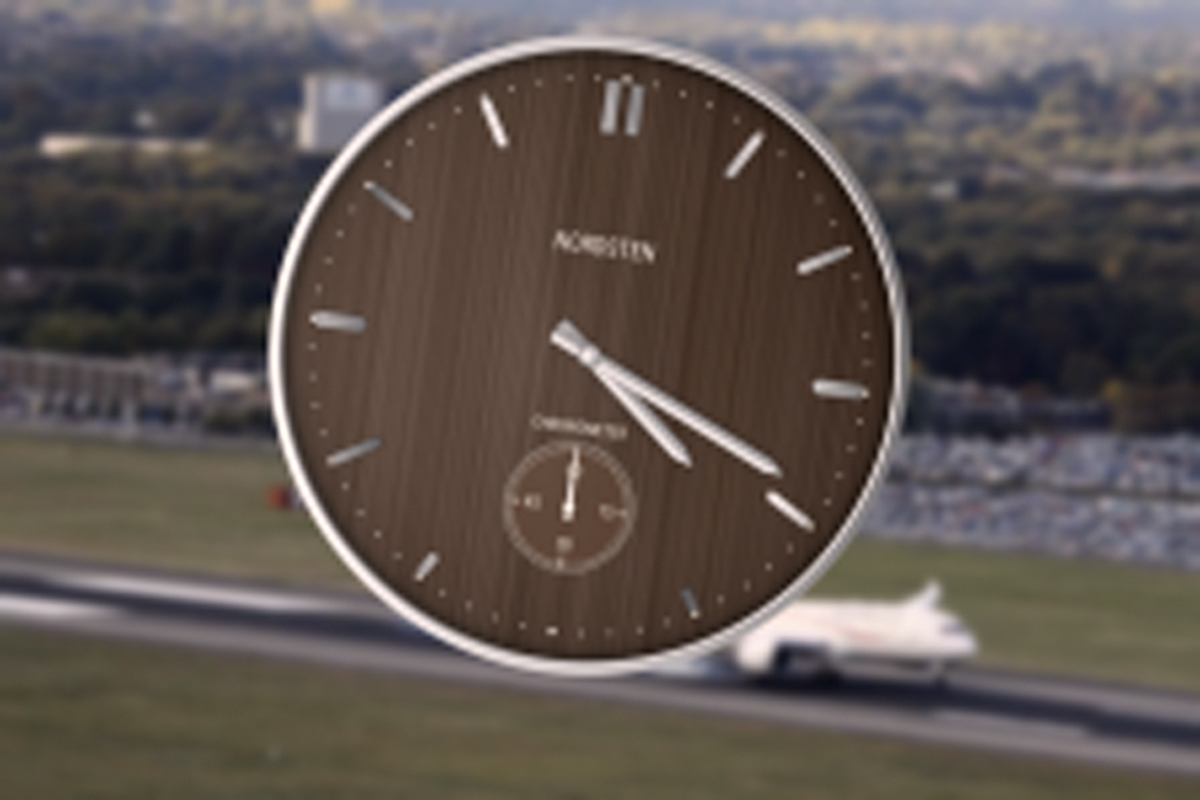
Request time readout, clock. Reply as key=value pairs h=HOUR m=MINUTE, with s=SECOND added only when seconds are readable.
h=4 m=19
